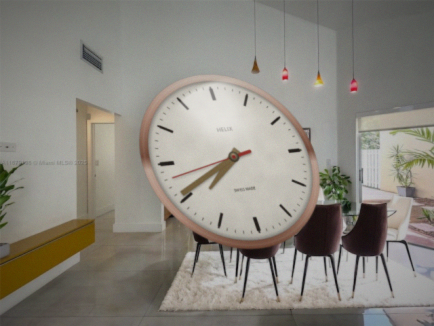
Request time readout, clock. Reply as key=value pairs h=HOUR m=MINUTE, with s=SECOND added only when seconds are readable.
h=7 m=40 s=43
